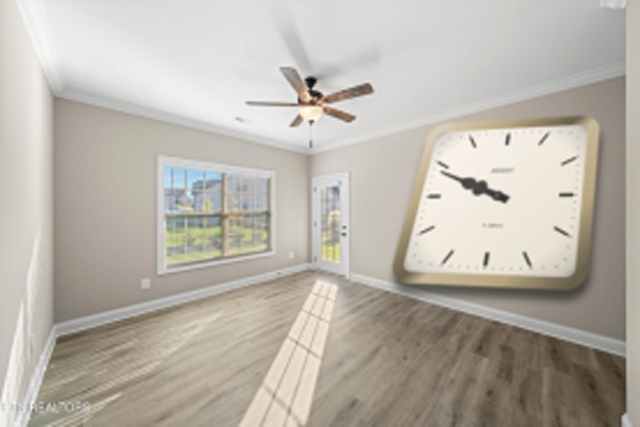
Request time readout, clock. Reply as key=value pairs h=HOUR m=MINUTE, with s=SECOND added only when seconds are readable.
h=9 m=49
